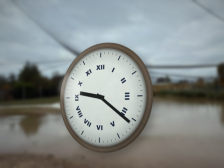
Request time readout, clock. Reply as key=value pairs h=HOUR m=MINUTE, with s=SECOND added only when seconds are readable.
h=9 m=21
